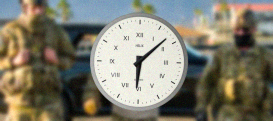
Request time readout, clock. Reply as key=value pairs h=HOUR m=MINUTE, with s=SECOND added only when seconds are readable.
h=6 m=8
